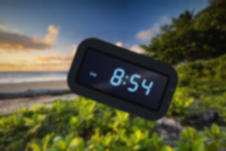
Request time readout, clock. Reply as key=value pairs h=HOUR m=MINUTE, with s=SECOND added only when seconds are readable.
h=8 m=54
